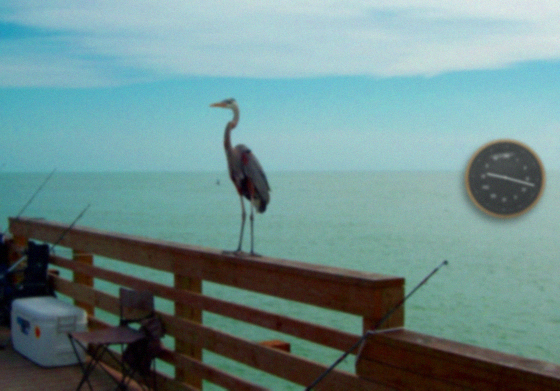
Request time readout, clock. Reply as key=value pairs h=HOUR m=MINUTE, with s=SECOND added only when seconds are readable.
h=9 m=17
